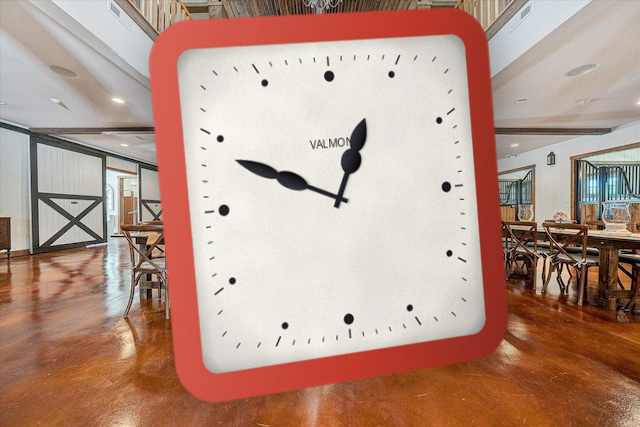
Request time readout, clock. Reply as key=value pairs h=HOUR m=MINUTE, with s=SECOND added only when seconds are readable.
h=12 m=49
